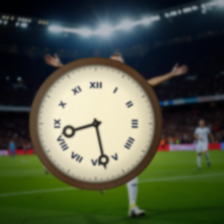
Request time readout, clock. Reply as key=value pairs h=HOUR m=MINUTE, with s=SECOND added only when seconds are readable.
h=8 m=28
